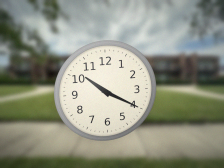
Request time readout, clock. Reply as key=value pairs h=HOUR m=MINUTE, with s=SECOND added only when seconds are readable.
h=10 m=20
